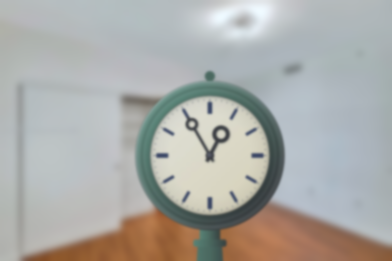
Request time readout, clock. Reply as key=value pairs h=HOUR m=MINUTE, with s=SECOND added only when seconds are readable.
h=12 m=55
